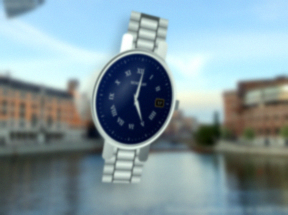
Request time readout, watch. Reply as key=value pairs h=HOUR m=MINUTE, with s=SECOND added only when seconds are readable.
h=5 m=1
